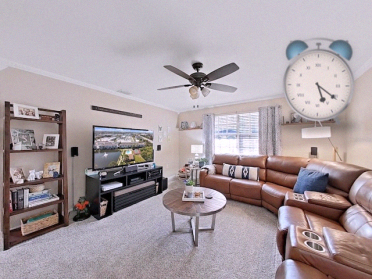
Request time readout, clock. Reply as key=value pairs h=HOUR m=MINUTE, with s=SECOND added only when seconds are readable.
h=5 m=21
